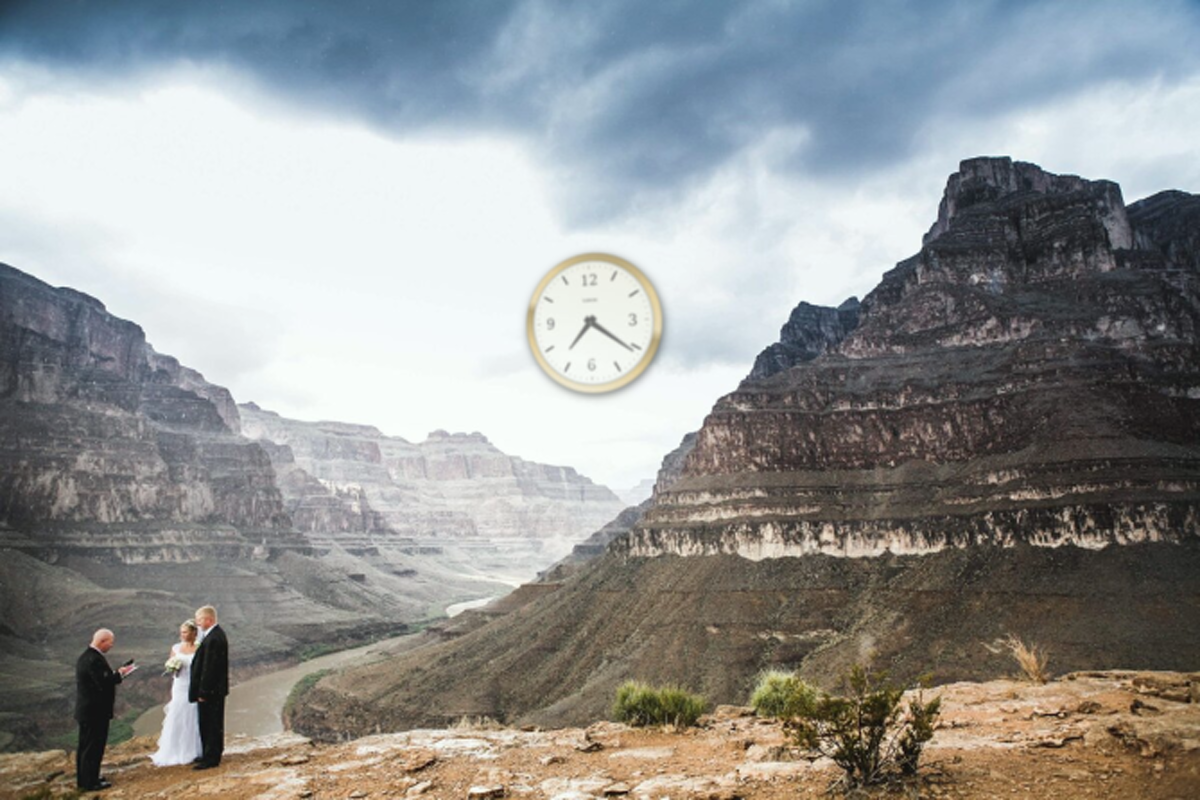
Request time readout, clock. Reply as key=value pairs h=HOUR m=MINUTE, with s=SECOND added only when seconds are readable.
h=7 m=21
